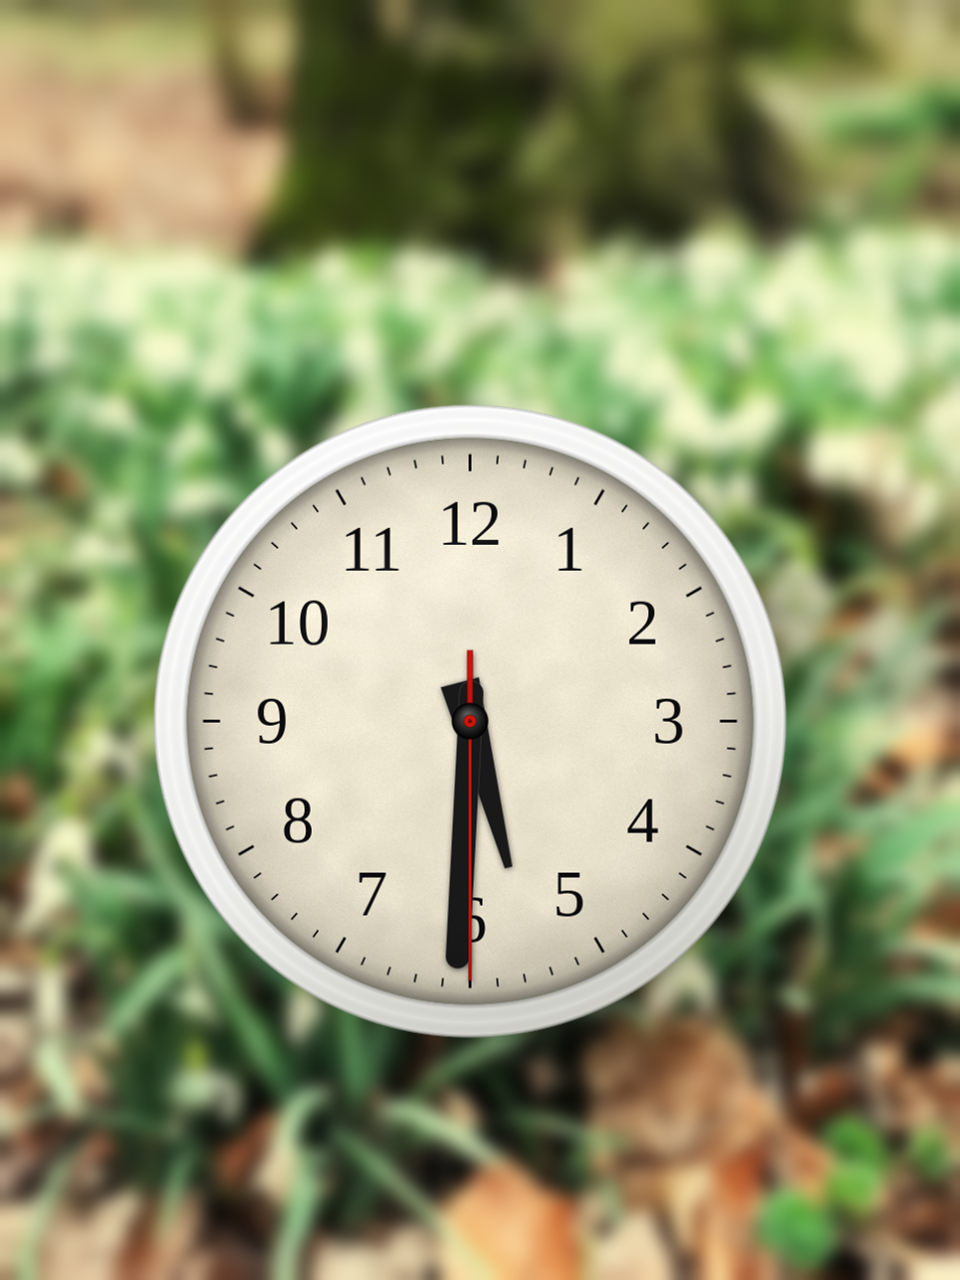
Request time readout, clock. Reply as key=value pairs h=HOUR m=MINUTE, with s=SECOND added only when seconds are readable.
h=5 m=30 s=30
